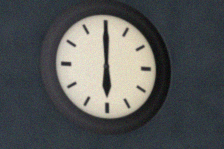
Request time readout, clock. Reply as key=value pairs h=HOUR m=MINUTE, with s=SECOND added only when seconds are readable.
h=6 m=0
